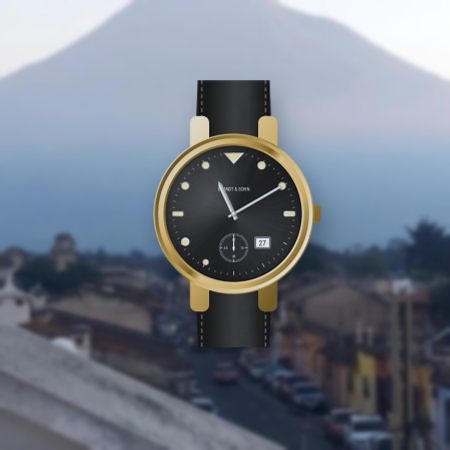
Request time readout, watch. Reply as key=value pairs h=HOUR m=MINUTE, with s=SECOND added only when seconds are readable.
h=11 m=10
